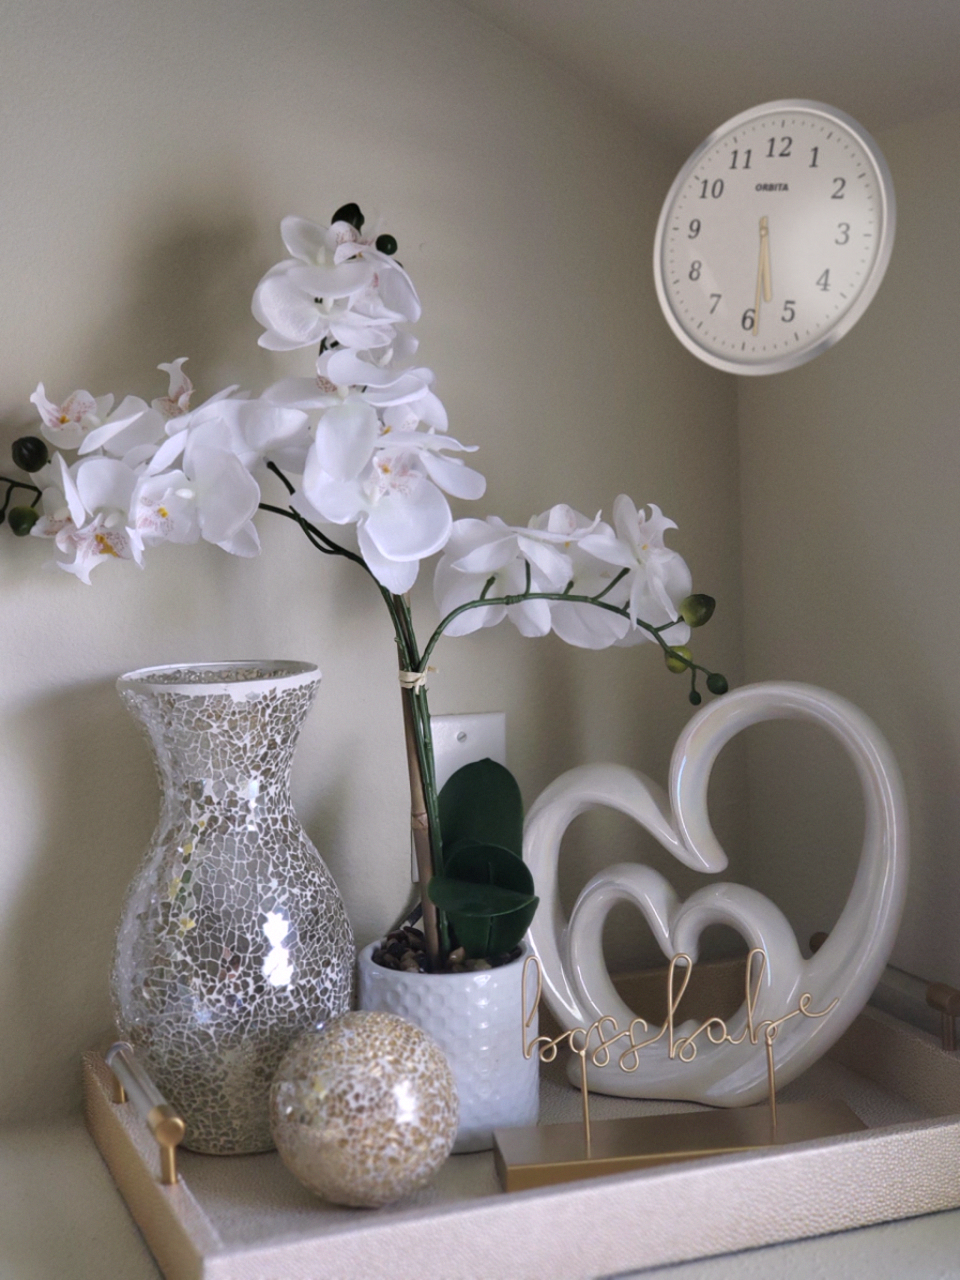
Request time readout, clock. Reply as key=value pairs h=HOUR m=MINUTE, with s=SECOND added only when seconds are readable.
h=5 m=29
